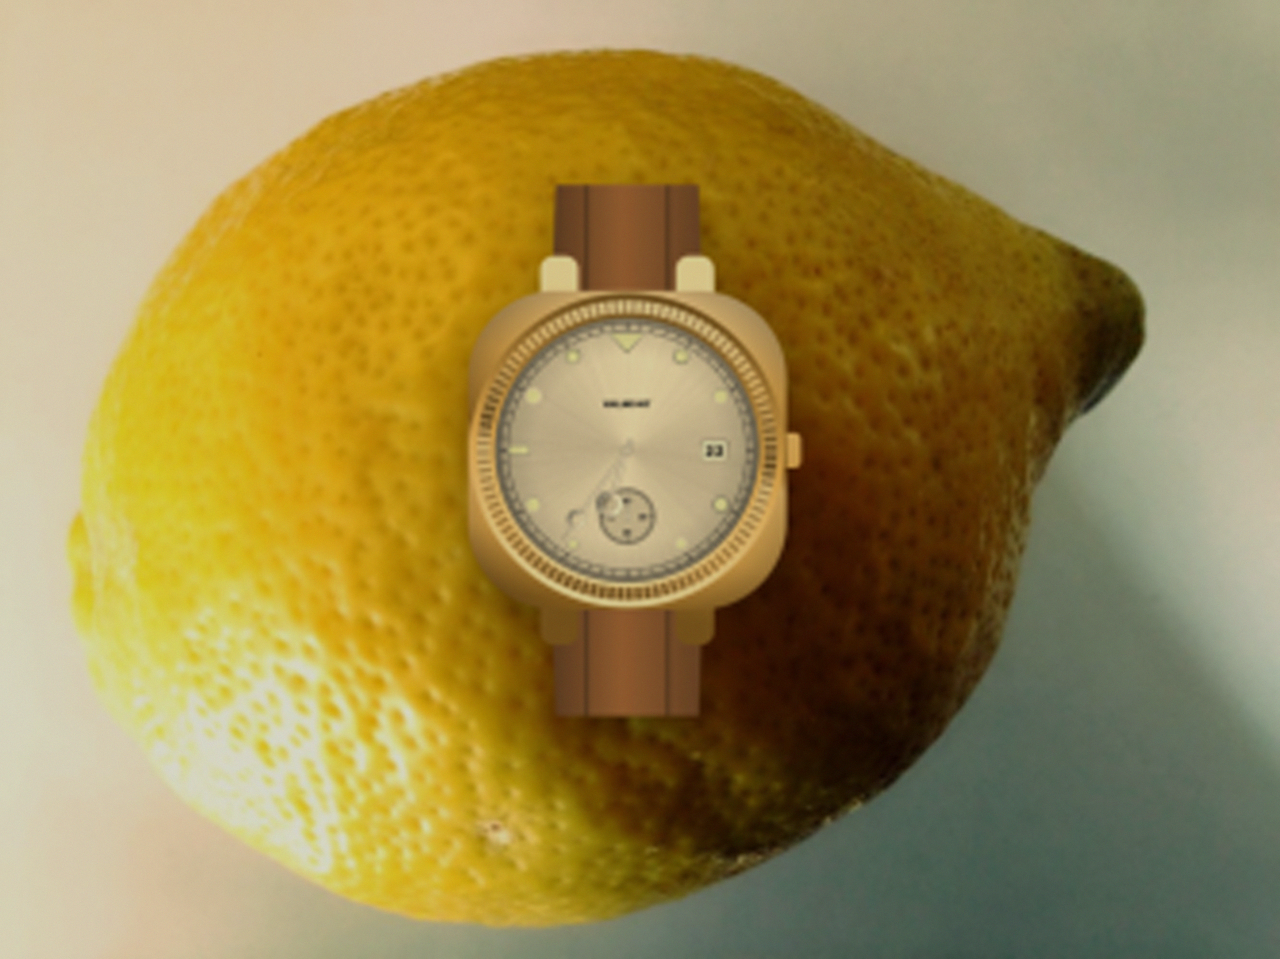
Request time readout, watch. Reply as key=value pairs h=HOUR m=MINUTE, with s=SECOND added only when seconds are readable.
h=6 m=36
